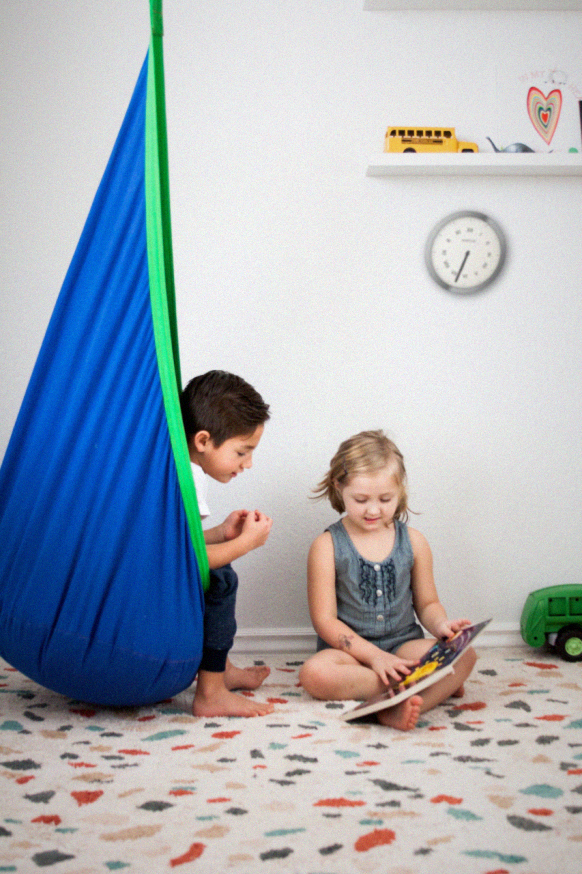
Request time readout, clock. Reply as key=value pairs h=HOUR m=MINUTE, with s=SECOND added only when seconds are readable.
h=6 m=33
